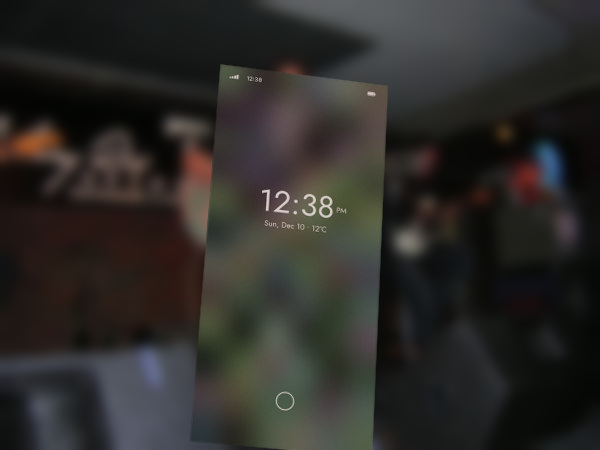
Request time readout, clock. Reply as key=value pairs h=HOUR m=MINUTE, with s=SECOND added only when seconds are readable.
h=12 m=38
